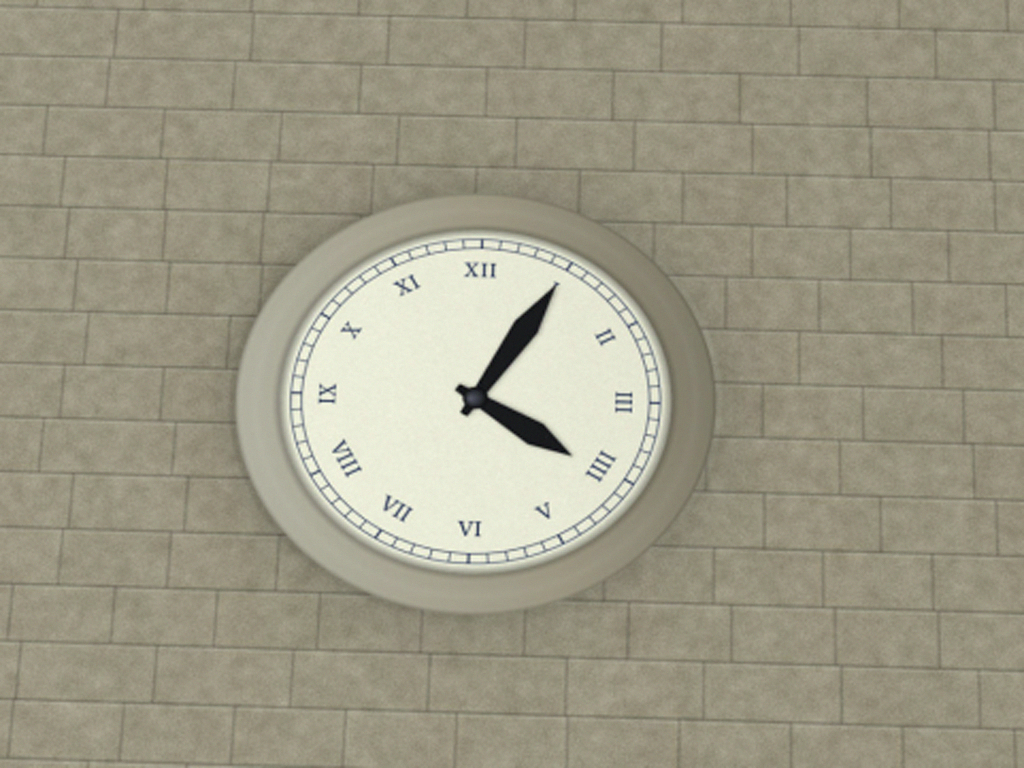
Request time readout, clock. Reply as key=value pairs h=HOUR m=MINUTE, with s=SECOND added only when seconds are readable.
h=4 m=5
